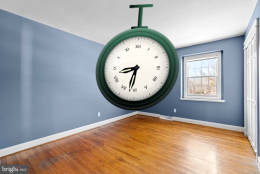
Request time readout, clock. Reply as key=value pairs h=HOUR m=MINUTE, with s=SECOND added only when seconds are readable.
h=8 m=32
